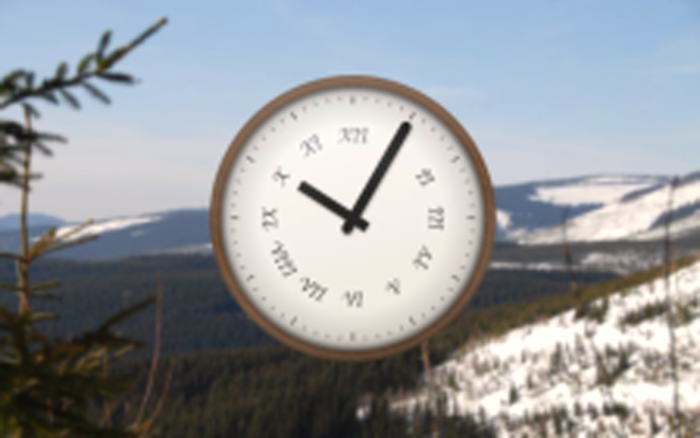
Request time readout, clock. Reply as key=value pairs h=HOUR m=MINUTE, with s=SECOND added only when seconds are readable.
h=10 m=5
